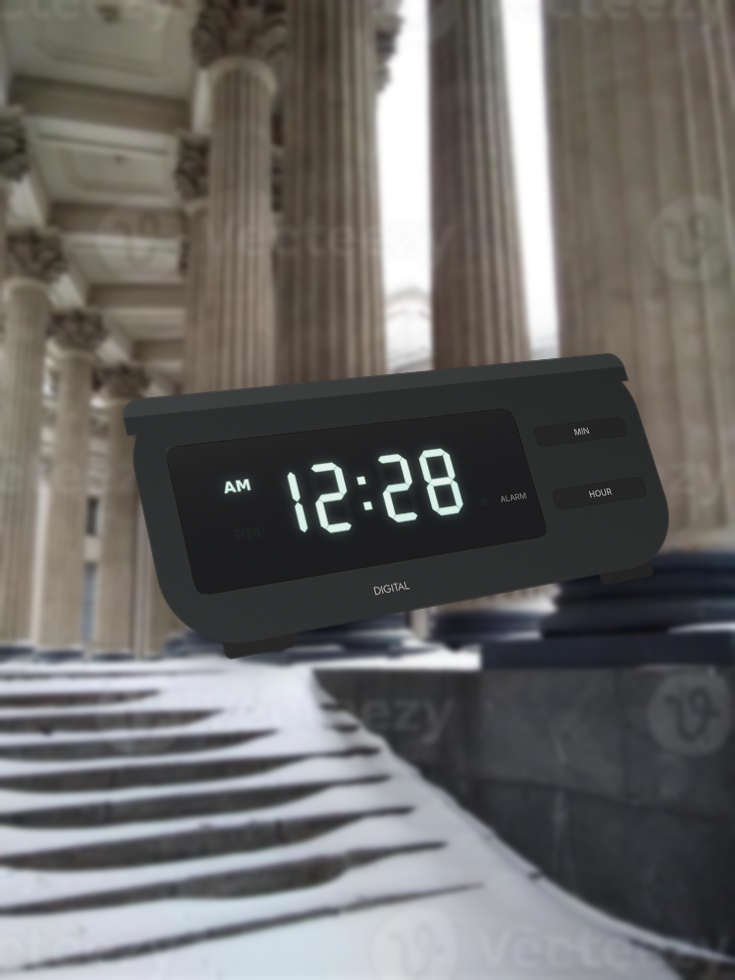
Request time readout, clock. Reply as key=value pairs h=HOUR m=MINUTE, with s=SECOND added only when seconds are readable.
h=12 m=28
